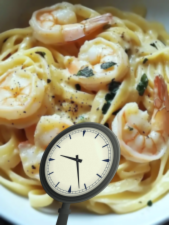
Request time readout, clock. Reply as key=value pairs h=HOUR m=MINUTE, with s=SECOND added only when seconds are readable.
h=9 m=27
